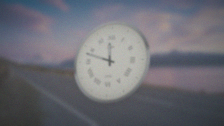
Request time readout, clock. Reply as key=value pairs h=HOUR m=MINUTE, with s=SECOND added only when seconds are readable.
h=11 m=48
